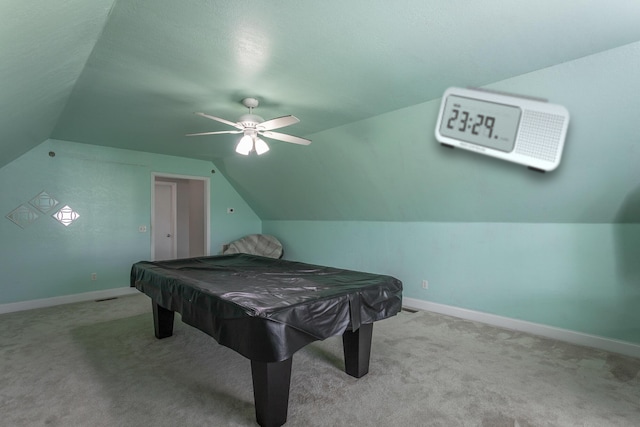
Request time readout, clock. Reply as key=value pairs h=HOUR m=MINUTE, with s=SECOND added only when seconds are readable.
h=23 m=29
